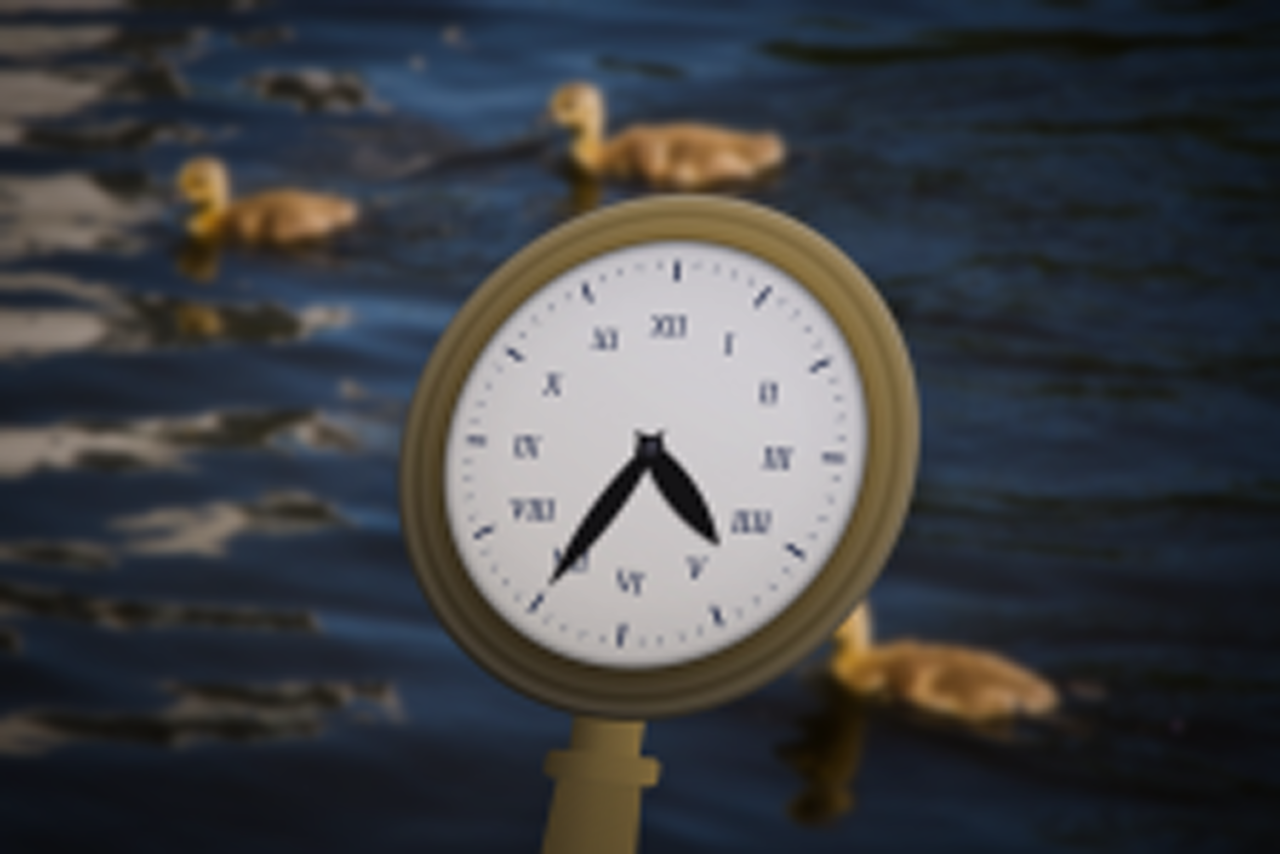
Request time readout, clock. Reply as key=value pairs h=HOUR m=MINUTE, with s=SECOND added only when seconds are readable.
h=4 m=35
